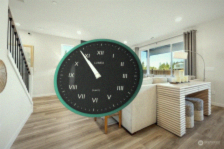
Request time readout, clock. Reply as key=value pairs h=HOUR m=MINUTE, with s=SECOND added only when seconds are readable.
h=10 m=54
